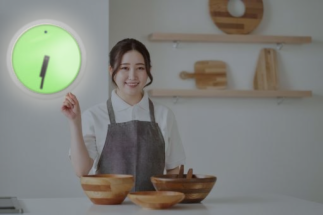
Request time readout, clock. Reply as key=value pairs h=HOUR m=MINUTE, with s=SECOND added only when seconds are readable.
h=6 m=32
